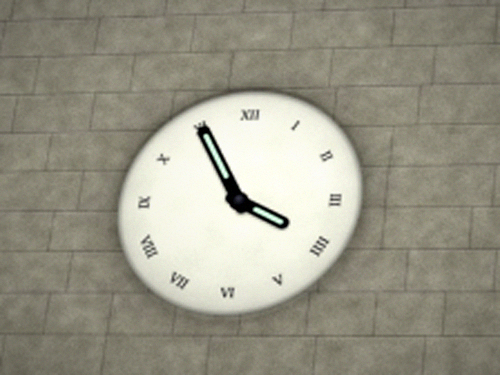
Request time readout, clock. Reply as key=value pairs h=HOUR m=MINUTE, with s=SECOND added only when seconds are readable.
h=3 m=55
